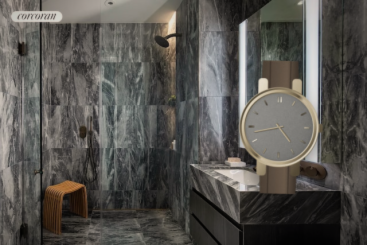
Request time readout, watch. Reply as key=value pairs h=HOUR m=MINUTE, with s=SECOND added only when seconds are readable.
h=4 m=43
